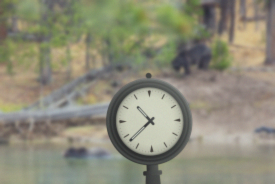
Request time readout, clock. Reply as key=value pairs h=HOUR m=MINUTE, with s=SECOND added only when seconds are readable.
h=10 m=38
